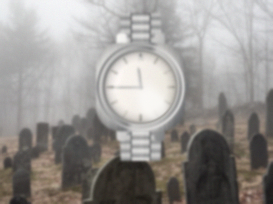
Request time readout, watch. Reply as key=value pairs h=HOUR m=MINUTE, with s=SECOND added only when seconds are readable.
h=11 m=45
